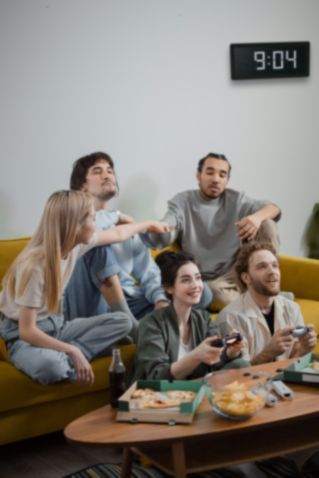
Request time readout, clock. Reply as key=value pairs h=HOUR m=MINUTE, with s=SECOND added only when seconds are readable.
h=9 m=4
